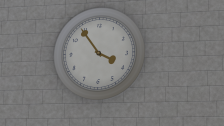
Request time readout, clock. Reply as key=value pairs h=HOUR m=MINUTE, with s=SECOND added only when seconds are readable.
h=3 m=54
